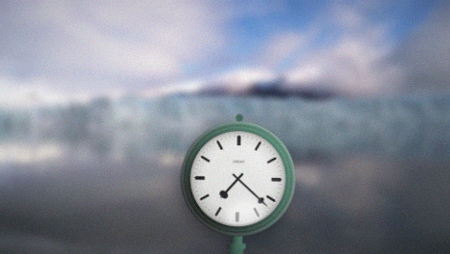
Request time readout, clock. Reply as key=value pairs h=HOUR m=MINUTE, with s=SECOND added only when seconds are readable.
h=7 m=22
